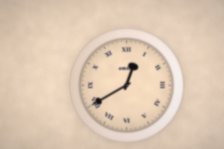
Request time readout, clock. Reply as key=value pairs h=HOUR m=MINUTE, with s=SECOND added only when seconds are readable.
h=12 m=40
